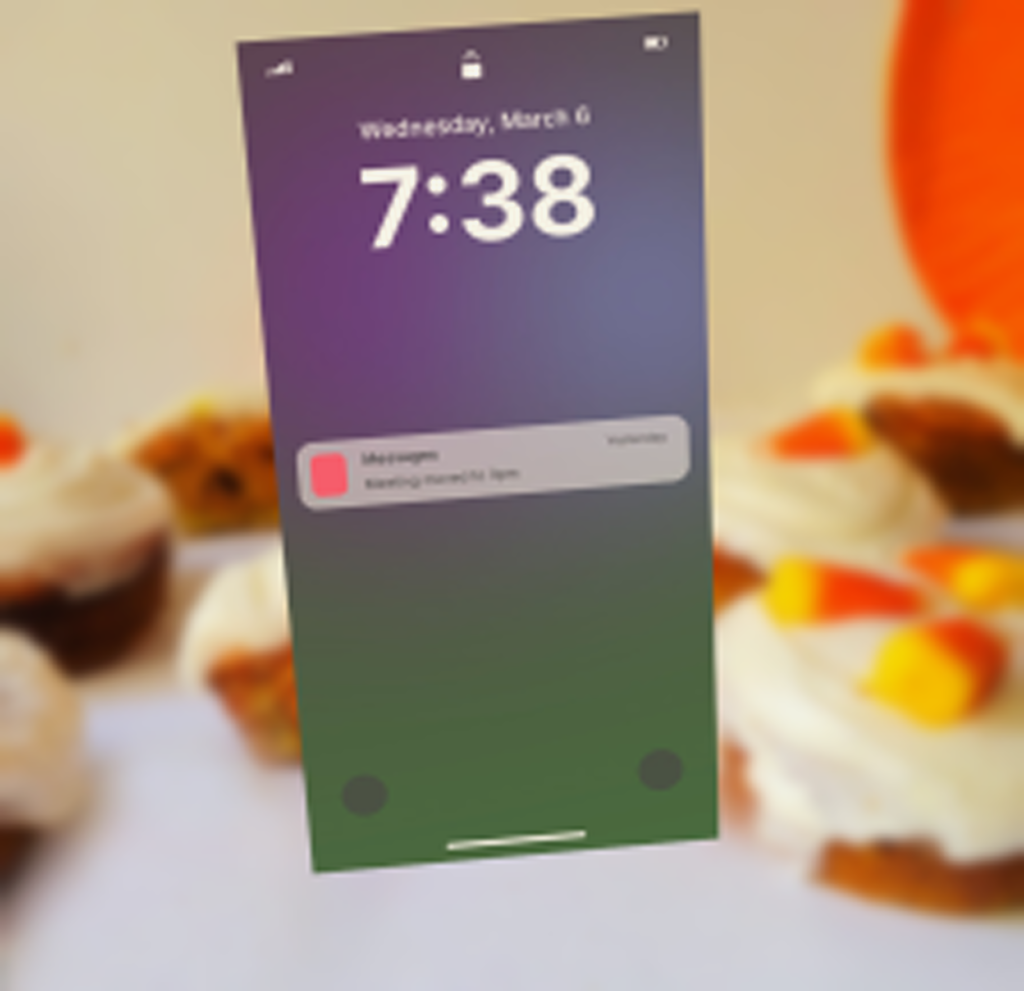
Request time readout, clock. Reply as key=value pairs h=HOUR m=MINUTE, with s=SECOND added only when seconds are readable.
h=7 m=38
